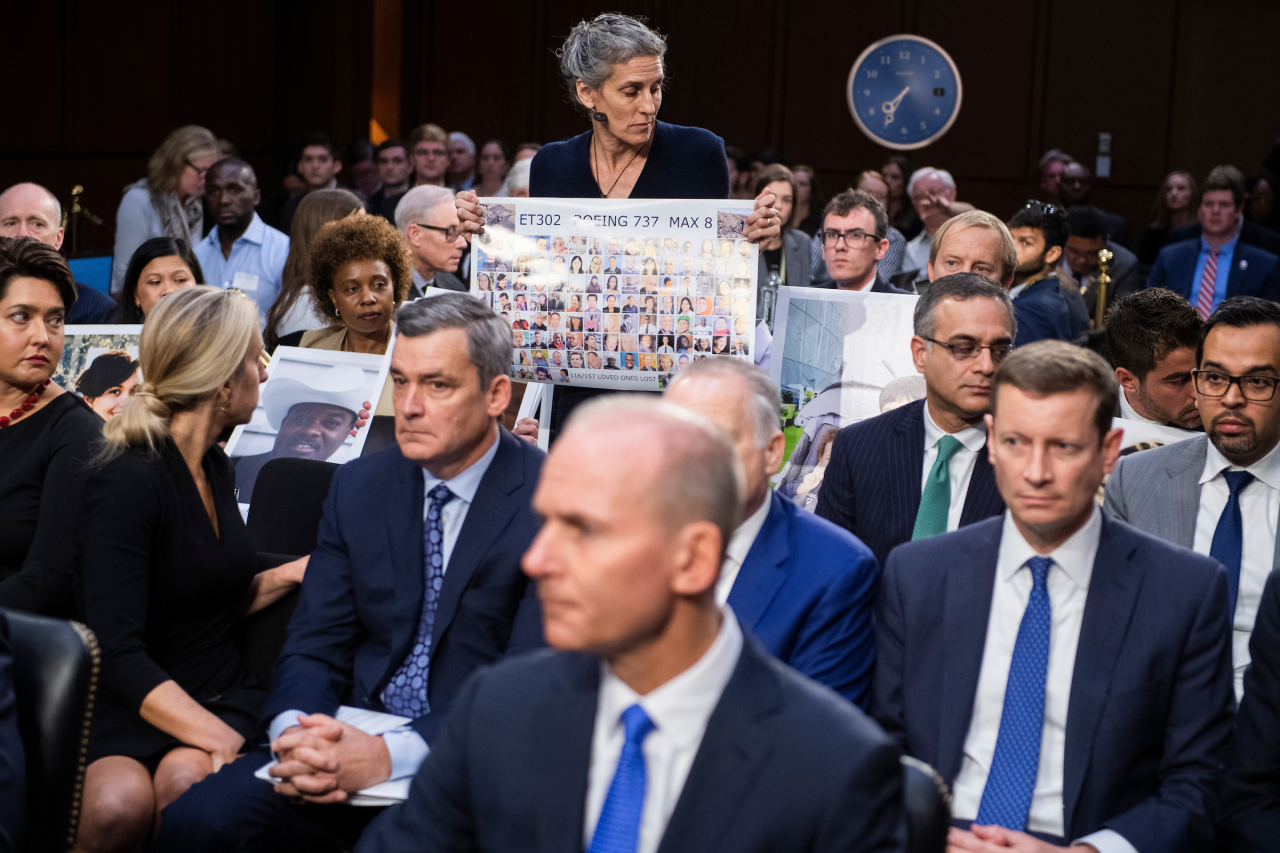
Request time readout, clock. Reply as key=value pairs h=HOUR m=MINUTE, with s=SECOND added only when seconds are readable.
h=7 m=35
